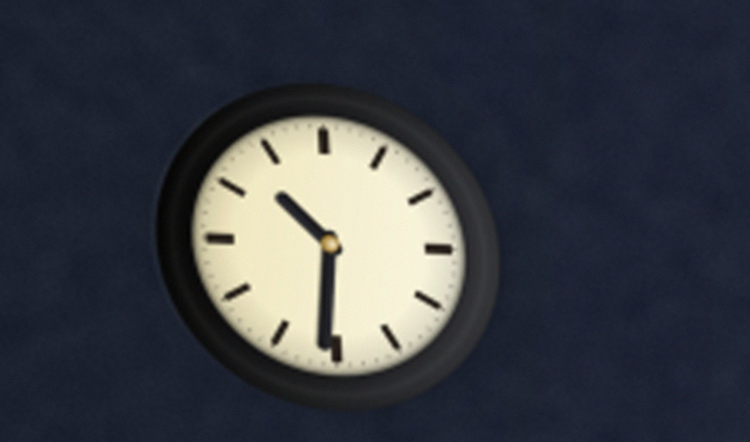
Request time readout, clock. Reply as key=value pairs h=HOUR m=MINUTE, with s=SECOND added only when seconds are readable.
h=10 m=31
